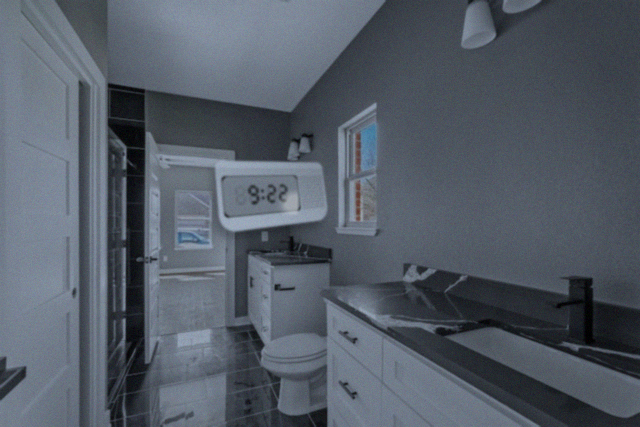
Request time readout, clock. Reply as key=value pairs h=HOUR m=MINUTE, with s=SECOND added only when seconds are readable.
h=9 m=22
